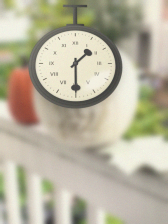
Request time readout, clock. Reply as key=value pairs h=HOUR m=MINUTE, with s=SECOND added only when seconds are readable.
h=1 m=30
